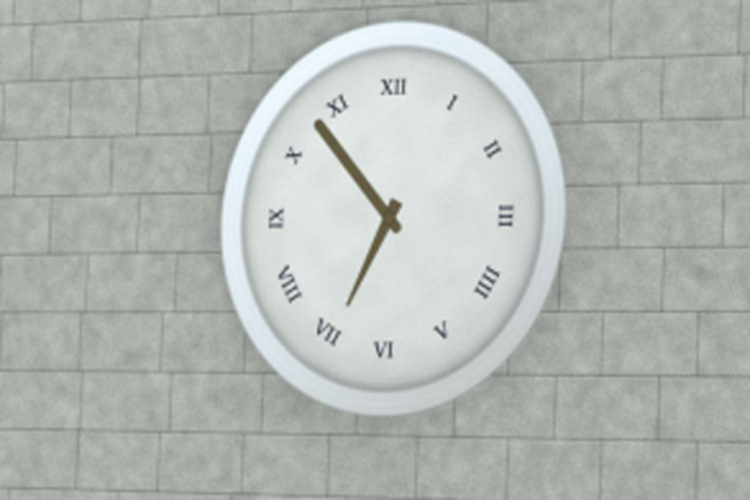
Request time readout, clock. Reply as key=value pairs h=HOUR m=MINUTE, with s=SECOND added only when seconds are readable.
h=6 m=53
